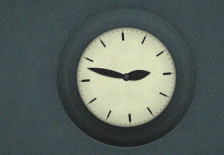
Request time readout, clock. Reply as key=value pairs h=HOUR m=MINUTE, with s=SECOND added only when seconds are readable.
h=2 m=48
